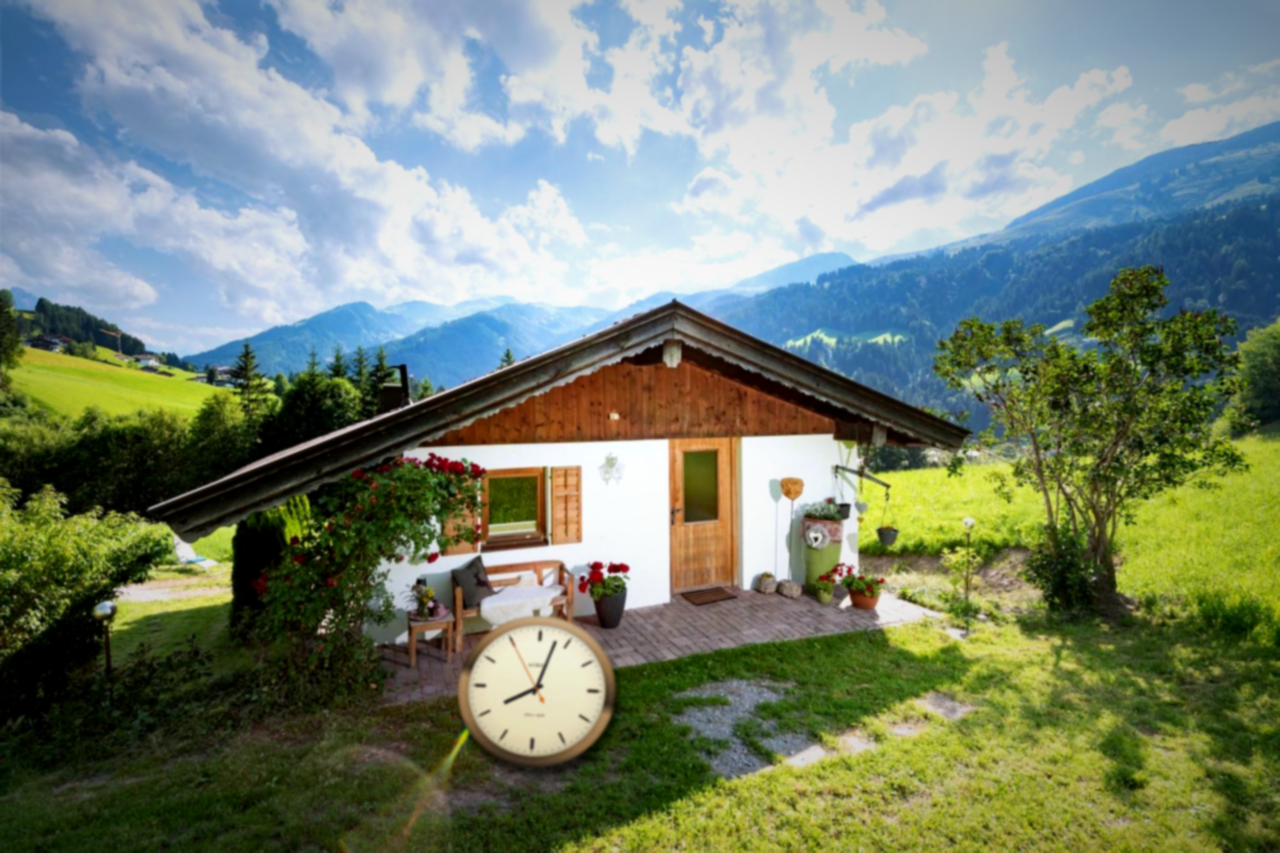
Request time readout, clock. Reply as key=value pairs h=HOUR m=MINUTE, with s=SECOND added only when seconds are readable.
h=8 m=2 s=55
